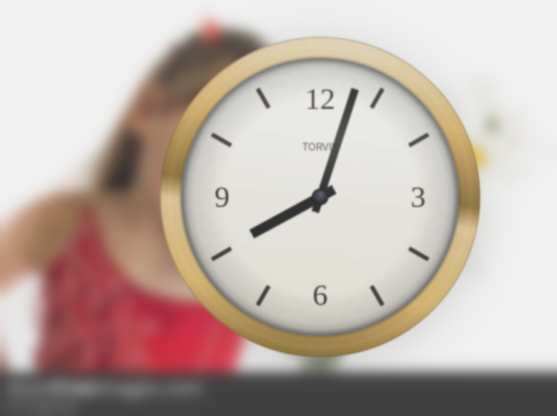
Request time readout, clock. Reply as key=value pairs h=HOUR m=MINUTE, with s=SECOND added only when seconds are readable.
h=8 m=3
